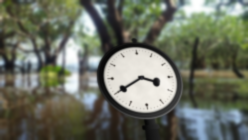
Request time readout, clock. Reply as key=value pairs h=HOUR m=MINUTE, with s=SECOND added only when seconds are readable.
h=3 m=40
